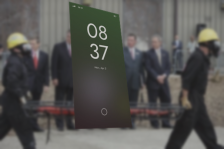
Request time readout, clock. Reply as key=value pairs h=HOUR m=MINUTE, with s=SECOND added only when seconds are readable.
h=8 m=37
